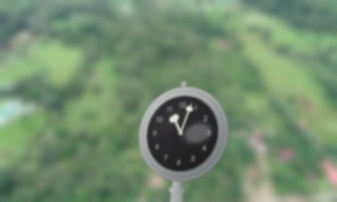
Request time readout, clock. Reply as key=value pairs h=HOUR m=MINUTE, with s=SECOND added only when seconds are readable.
h=11 m=3
